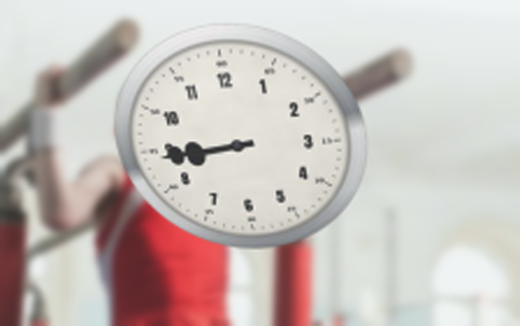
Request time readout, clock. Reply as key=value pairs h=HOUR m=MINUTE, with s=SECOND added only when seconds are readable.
h=8 m=44
